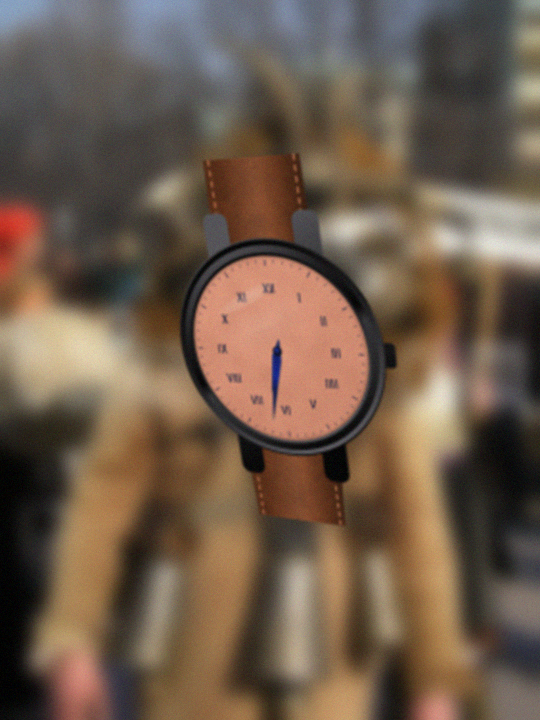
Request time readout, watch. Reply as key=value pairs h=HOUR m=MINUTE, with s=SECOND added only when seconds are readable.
h=6 m=32
